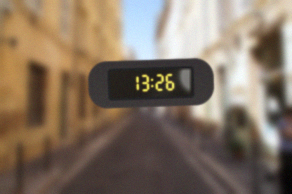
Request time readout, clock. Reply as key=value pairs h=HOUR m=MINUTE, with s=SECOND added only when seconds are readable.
h=13 m=26
